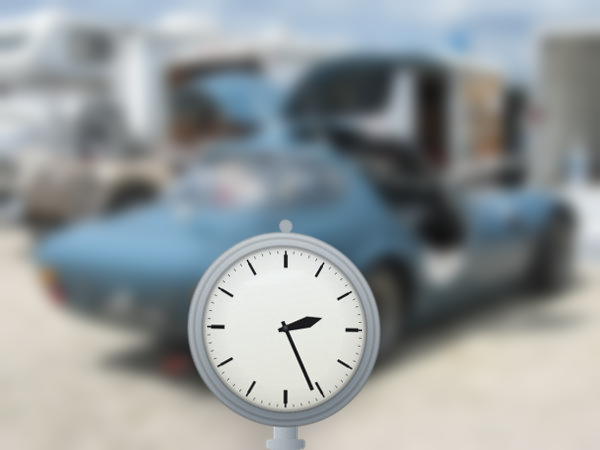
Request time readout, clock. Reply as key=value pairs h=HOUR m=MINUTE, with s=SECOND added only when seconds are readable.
h=2 m=26
